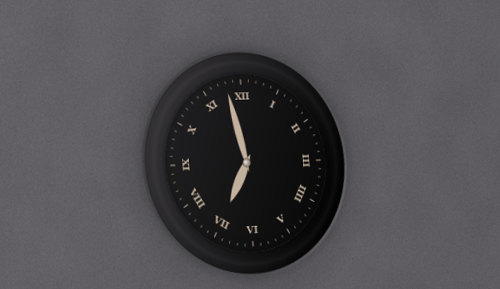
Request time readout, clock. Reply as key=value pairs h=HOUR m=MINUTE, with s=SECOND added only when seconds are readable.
h=6 m=58
